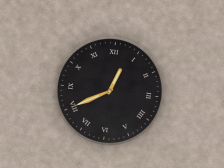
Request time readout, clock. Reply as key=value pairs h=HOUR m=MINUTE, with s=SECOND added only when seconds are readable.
h=12 m=40
